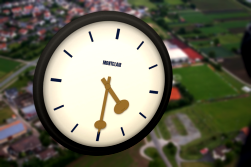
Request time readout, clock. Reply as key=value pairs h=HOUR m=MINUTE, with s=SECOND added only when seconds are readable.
h=4 m=30
